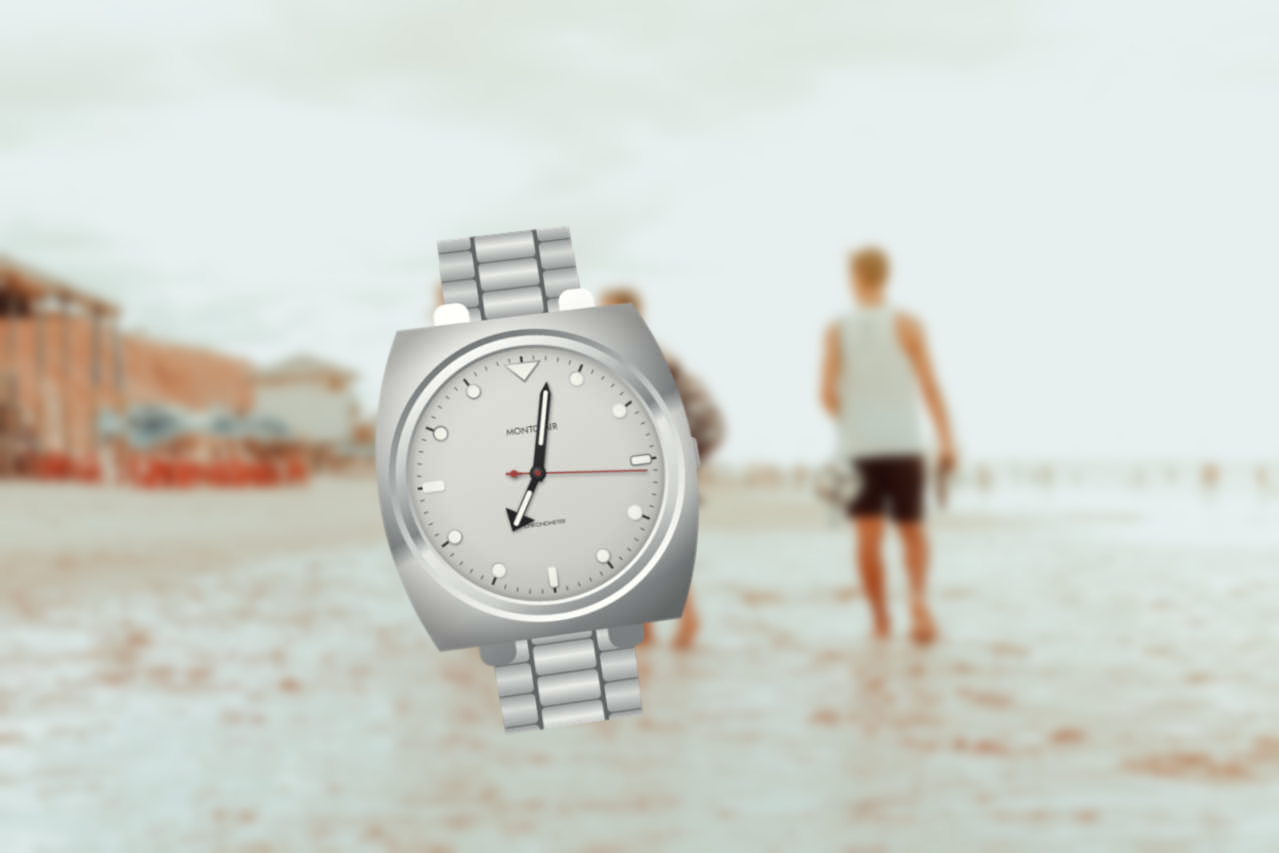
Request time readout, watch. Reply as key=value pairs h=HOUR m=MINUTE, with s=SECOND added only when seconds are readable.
h=7 m=2 s=16
